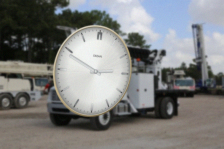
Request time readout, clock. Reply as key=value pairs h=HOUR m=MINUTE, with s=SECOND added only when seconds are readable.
h=2 m=49
